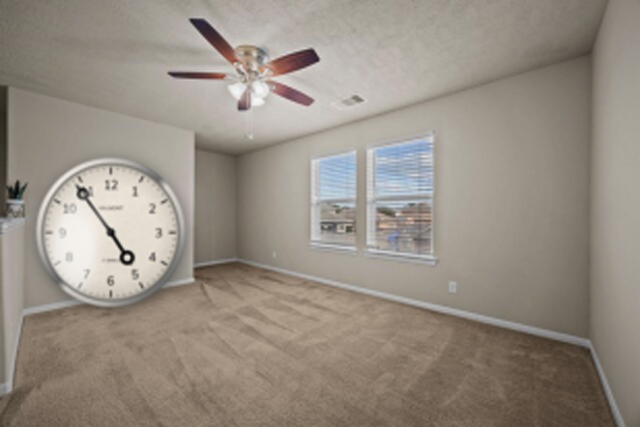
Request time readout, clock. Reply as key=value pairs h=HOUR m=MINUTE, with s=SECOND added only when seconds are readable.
h=4 m=54
